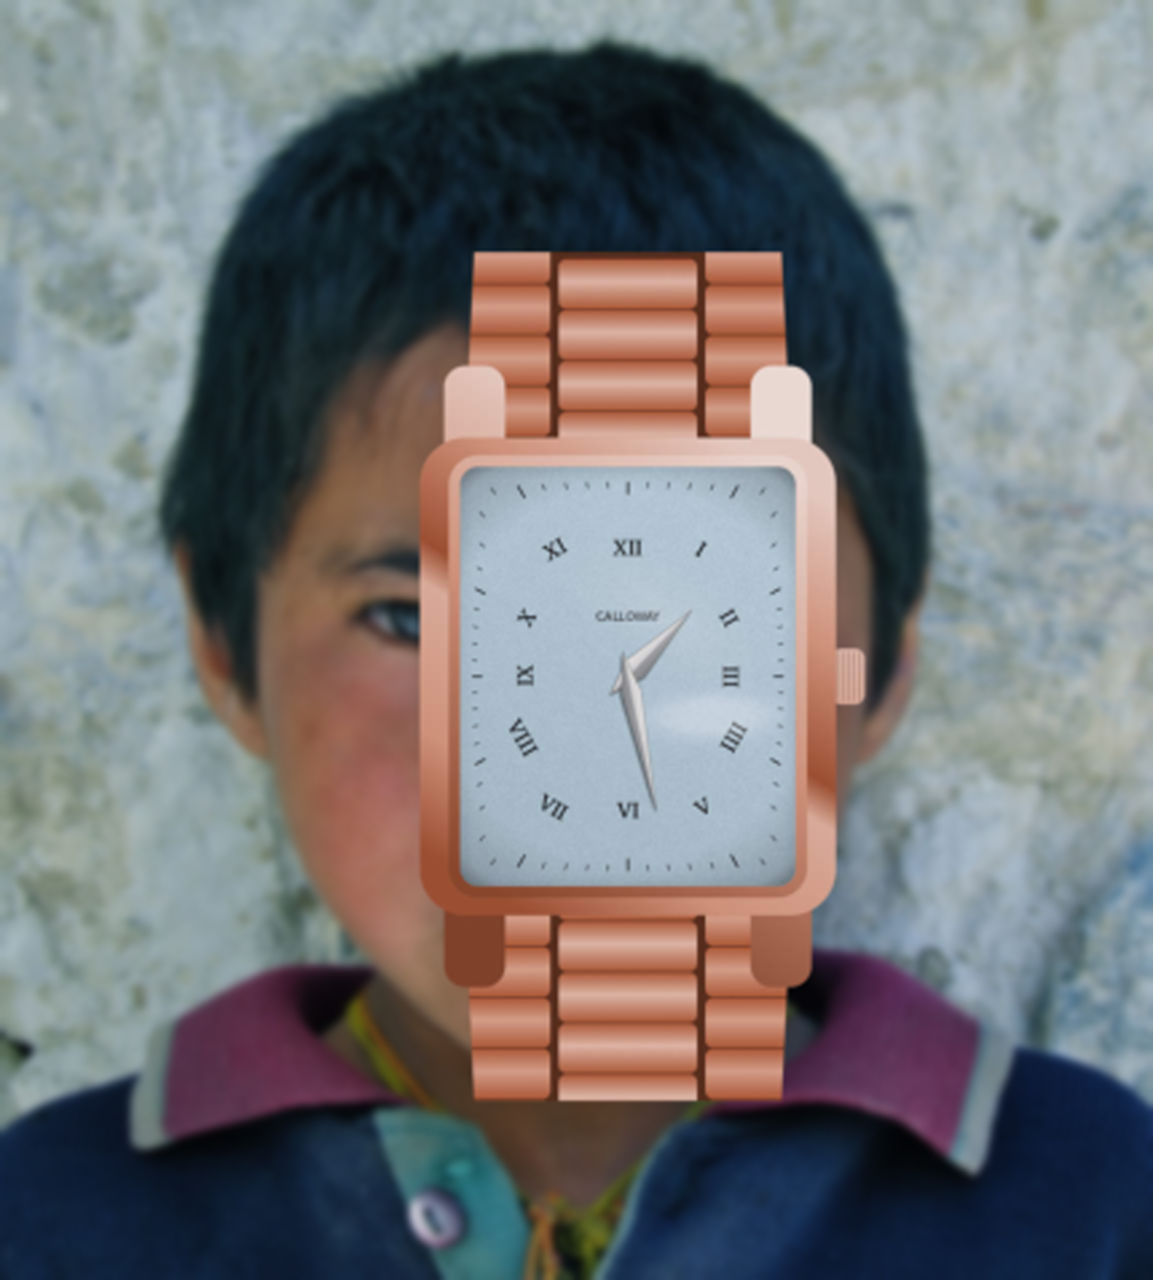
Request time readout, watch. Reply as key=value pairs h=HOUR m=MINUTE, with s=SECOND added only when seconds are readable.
h=1 m=28
